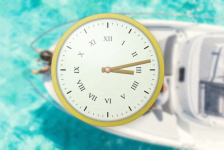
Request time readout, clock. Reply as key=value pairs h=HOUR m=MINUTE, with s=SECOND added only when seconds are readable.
h=3 m=13
